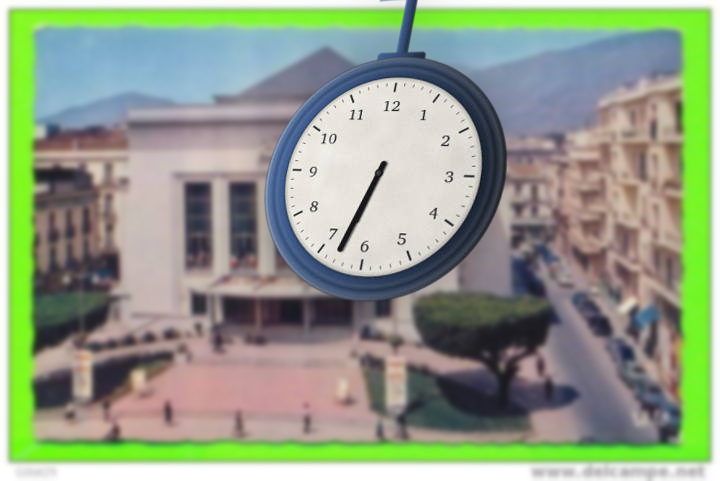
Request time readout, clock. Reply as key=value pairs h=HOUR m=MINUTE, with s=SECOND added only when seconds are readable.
h=6 m=33
